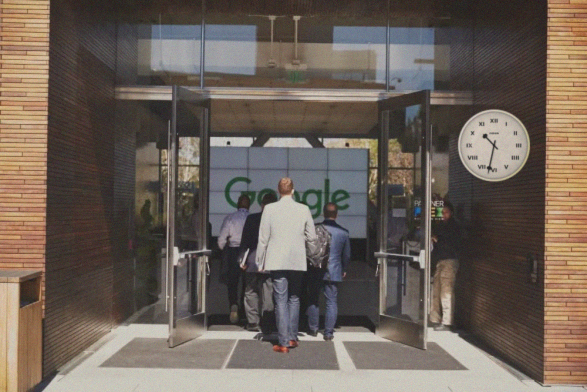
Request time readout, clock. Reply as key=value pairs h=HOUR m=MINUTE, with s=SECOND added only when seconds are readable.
h=10 m=32
